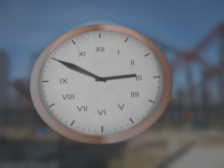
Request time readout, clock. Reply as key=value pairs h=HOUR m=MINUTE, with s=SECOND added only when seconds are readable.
h=2 m=50
